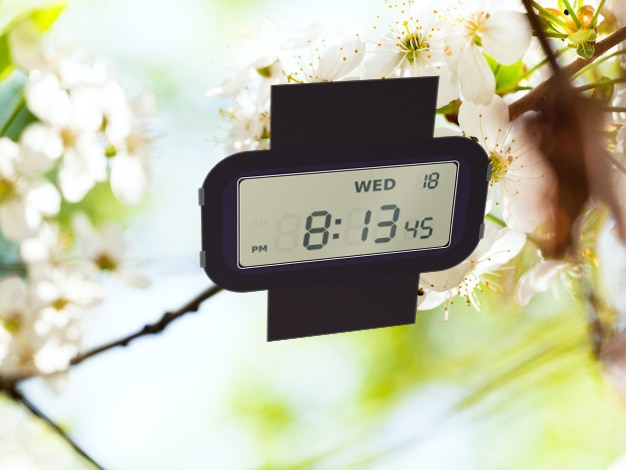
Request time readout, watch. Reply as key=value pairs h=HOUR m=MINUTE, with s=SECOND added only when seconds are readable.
h=8 m=13 s=45
